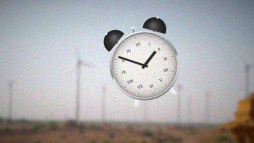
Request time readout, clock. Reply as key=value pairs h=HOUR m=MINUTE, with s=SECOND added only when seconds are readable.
h=1 m=51
